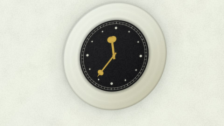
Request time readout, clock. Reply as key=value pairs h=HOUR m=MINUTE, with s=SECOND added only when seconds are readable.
h=11 m=36
